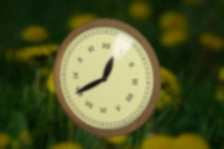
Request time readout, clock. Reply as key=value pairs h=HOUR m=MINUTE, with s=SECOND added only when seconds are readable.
h=12 m=40
